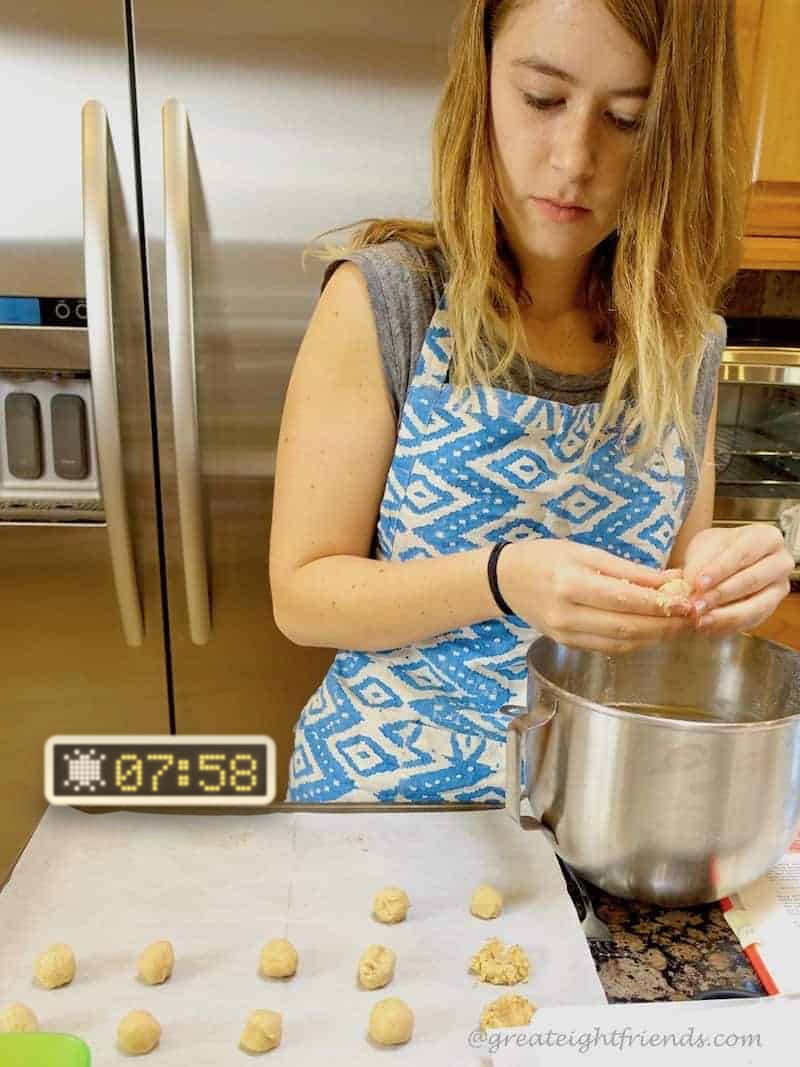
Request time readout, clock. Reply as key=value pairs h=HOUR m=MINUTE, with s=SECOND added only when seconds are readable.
h=7 m=58
